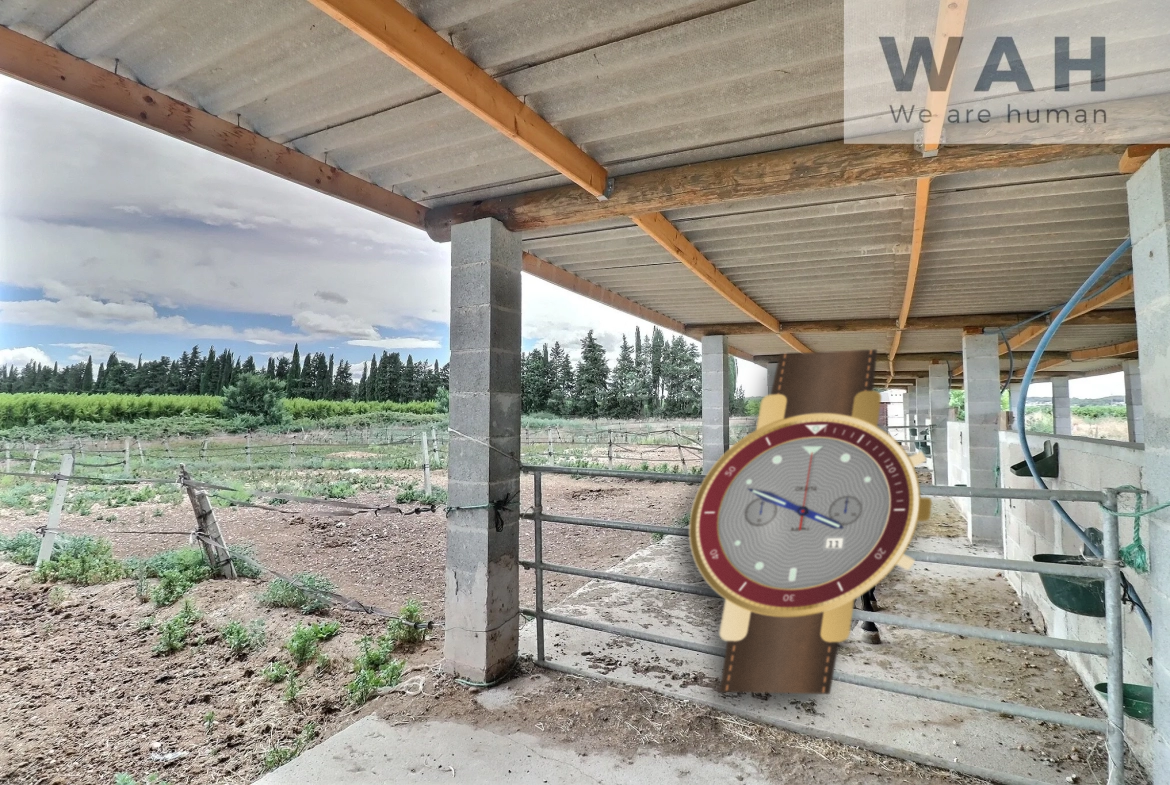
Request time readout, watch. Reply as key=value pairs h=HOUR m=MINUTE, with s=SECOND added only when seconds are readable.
h=3 m=49
